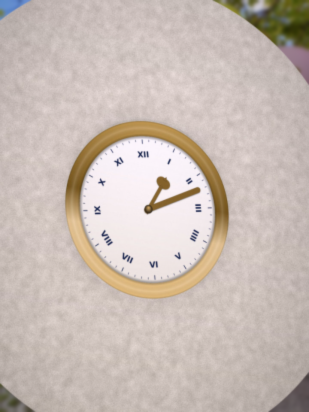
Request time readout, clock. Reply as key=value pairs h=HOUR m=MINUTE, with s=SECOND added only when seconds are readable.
h=1 m=12
